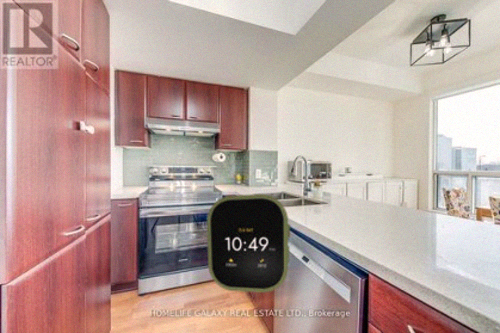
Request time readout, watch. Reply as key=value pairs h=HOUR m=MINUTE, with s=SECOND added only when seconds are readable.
h=10 m=49
